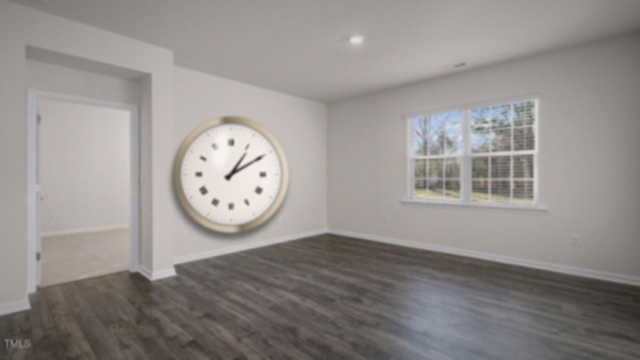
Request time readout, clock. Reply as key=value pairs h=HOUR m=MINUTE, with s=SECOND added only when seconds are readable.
h=1 m=10
